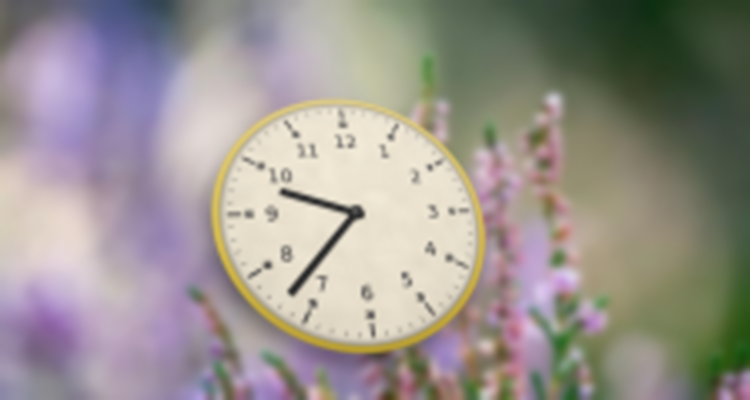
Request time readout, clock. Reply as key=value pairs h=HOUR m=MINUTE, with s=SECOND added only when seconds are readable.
h=9 m=37
